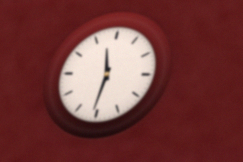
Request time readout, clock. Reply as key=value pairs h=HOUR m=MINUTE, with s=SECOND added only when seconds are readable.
h=11 m=31
